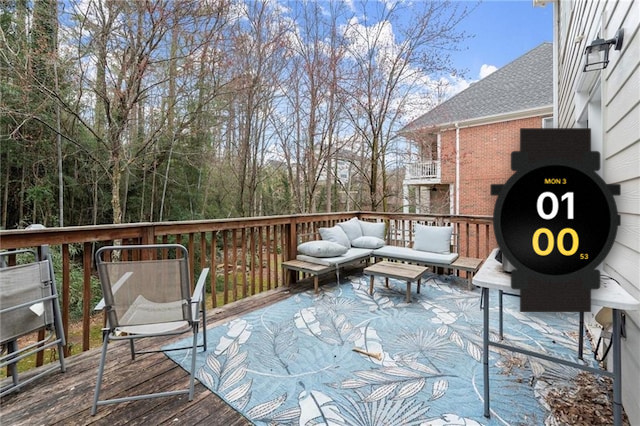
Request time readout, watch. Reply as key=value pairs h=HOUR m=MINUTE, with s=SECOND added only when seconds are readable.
h=1 m=0
